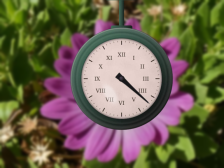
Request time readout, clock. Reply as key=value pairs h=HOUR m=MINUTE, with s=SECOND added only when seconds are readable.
h=4 m=22
